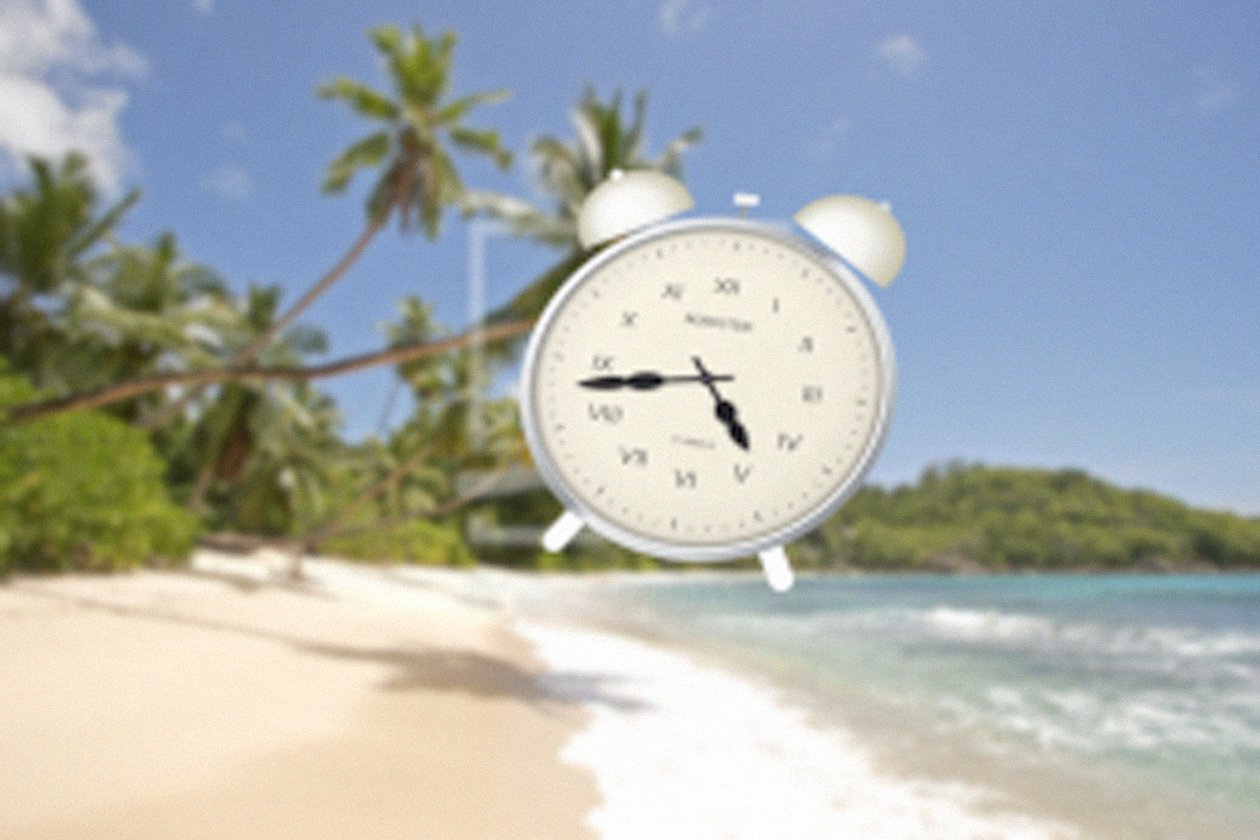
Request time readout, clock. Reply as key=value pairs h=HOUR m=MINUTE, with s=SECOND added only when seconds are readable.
h=4 m=43
